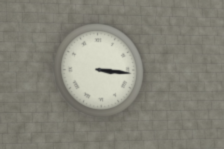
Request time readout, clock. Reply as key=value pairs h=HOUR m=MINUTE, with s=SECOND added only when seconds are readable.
h=3 m=16
